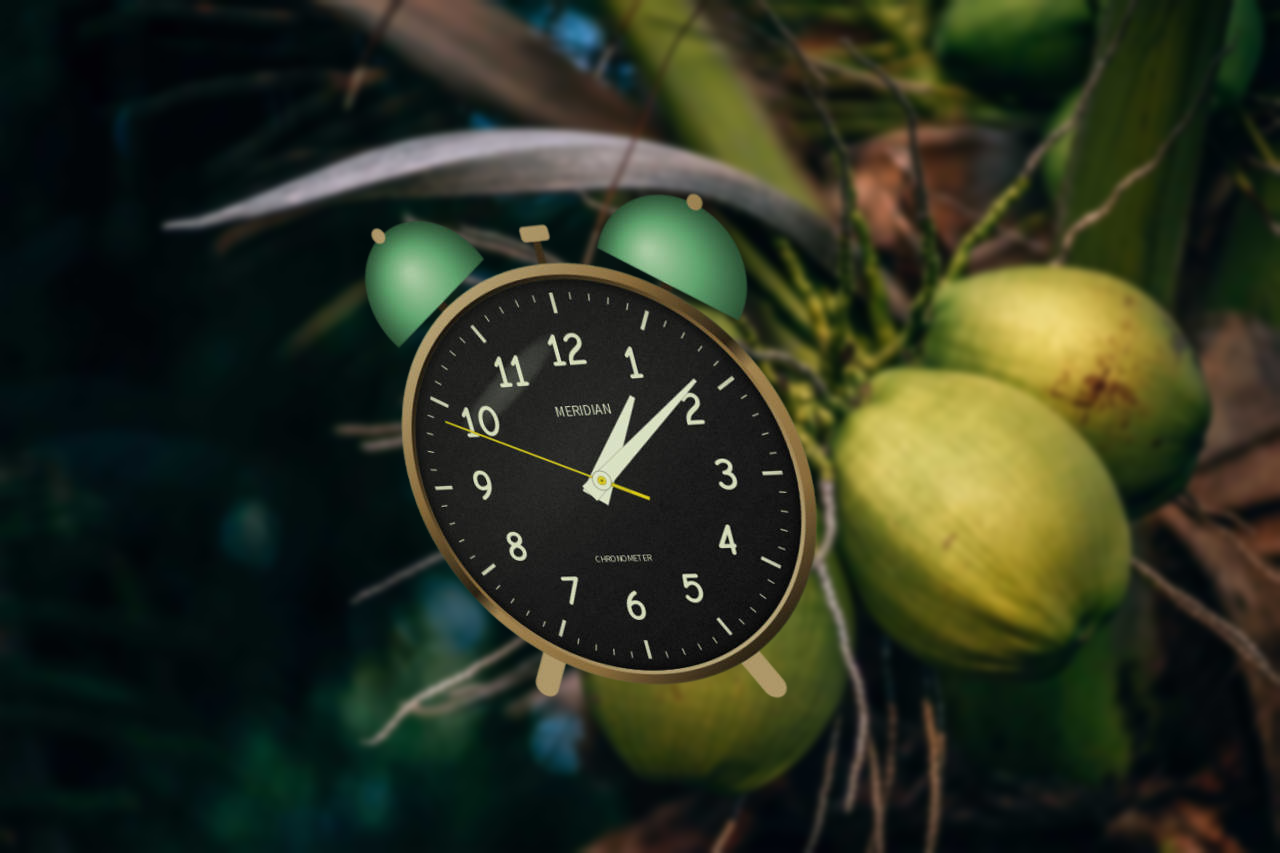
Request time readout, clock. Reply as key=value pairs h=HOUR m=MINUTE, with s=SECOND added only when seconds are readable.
h=1 m=8 s=49
